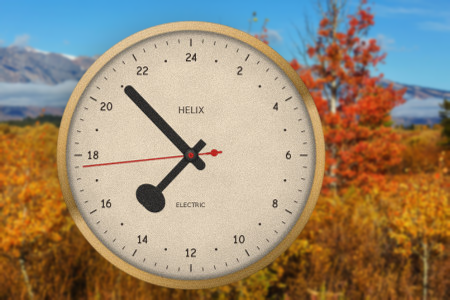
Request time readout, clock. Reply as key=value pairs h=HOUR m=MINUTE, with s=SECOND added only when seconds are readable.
h=14 m=52 s=44
